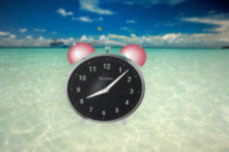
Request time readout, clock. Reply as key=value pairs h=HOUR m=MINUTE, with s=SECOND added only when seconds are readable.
h=8 m=7
